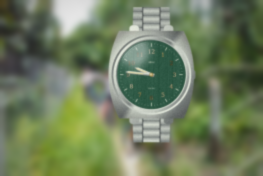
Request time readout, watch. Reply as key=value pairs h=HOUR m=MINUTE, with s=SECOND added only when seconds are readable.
h=9 m=46
